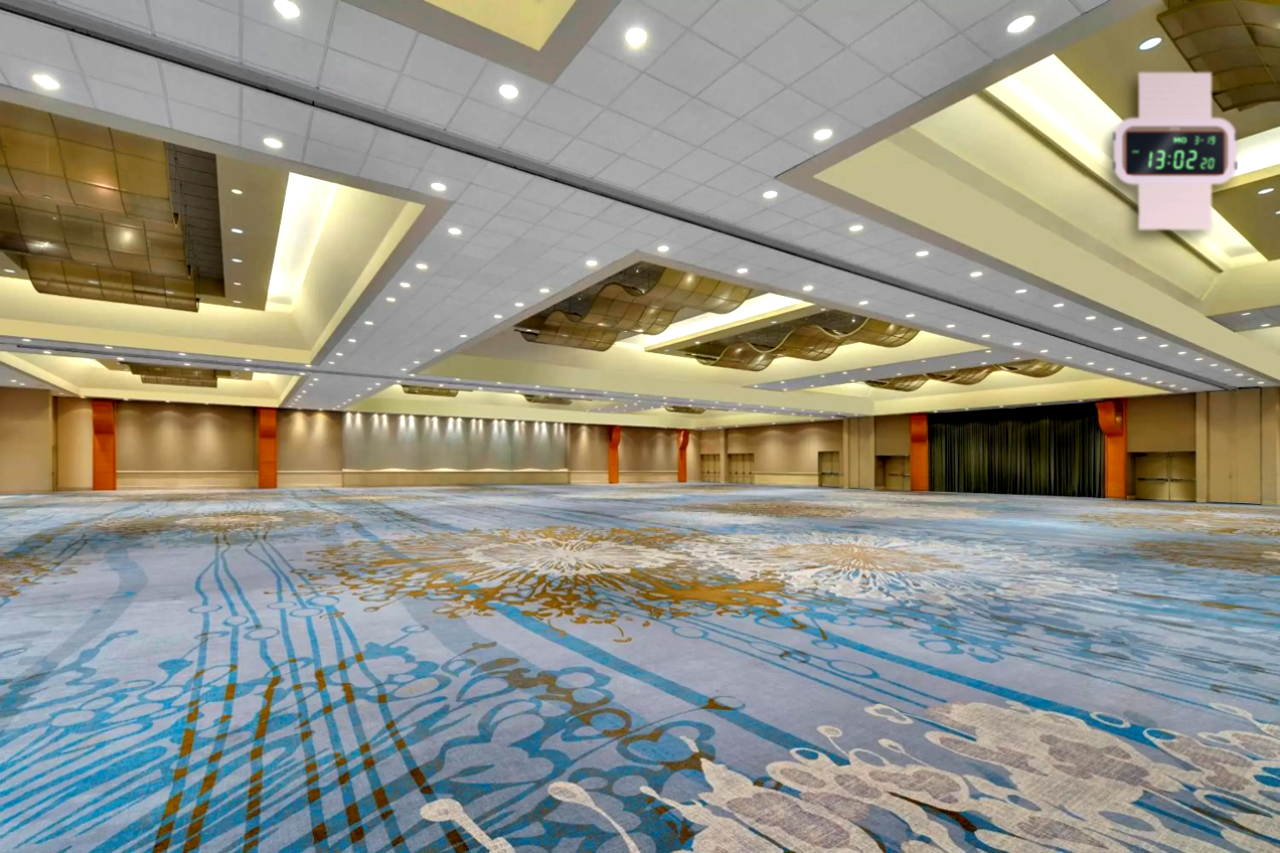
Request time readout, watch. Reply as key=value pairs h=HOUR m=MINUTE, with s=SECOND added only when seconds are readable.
h=13 m=2
